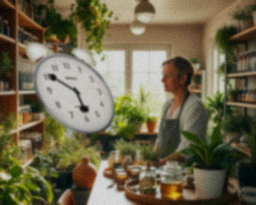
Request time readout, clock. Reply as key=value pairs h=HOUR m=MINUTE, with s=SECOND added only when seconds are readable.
h=5 m=51
